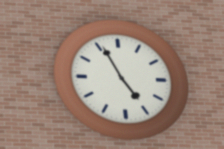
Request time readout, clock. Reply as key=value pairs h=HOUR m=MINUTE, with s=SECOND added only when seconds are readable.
h=4 m=56
